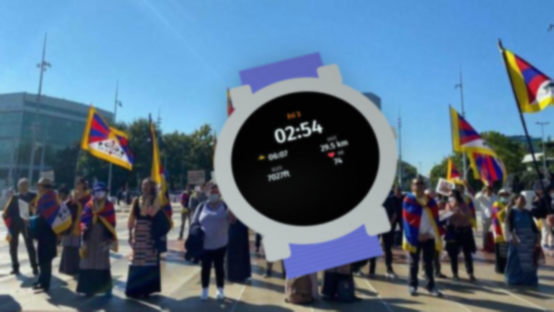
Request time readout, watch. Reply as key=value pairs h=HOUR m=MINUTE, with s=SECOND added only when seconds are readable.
h=2 m=54
